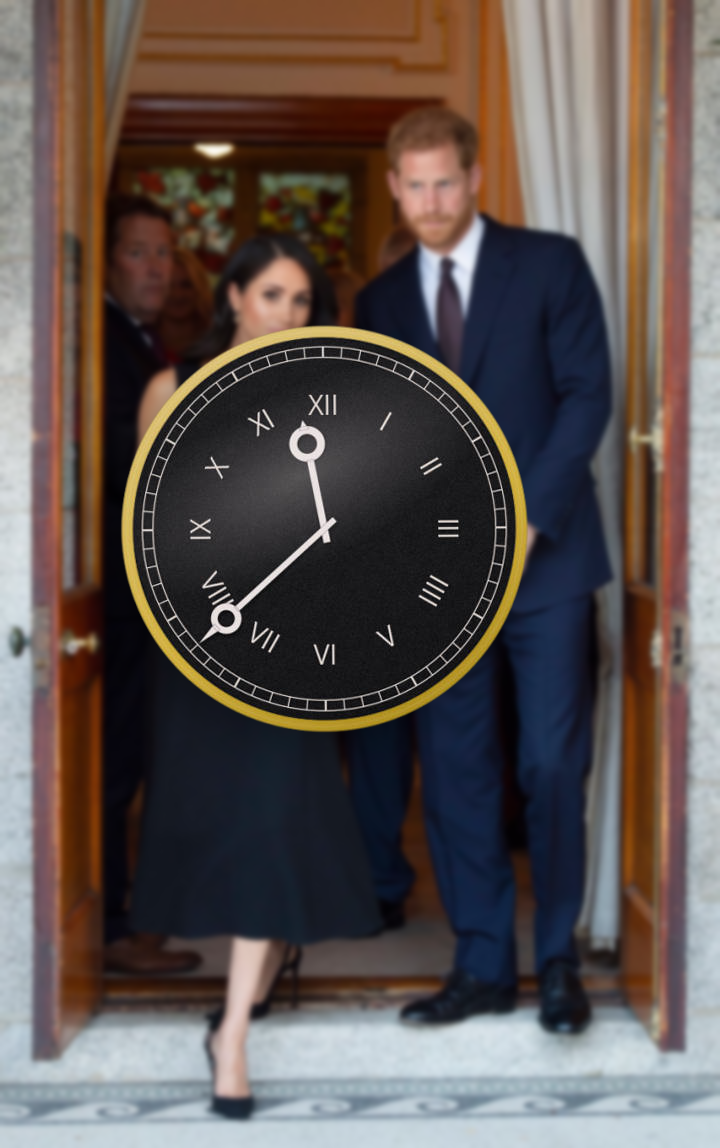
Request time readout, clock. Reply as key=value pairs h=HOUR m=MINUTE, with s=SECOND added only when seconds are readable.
h=11 m=38
